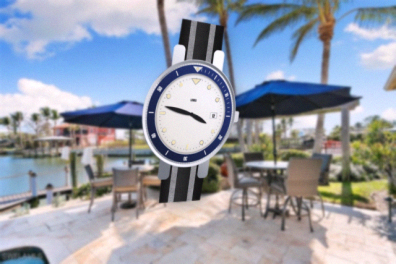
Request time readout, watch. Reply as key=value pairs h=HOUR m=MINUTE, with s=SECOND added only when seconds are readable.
h=3 m=47
